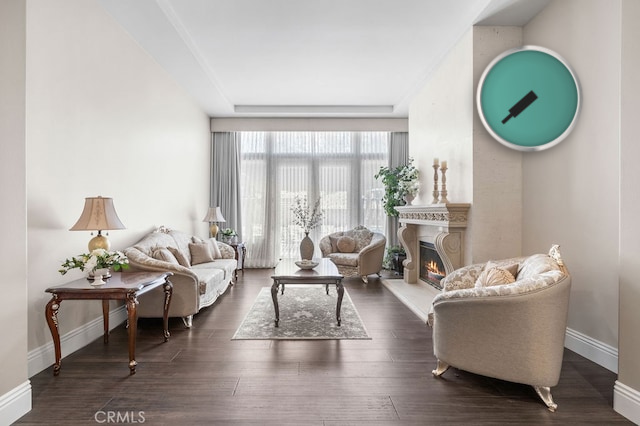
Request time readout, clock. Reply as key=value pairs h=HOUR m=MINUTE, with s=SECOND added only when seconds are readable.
h=7 m=38
